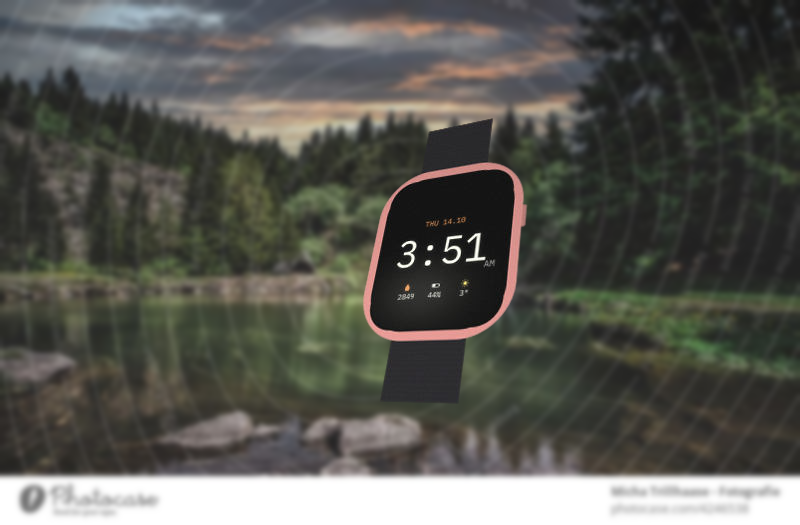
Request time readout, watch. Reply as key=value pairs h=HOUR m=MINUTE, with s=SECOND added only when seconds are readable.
h=3 m=51
